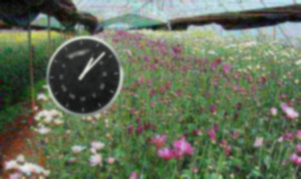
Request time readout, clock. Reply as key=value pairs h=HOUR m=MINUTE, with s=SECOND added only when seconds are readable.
h=1 m=8
